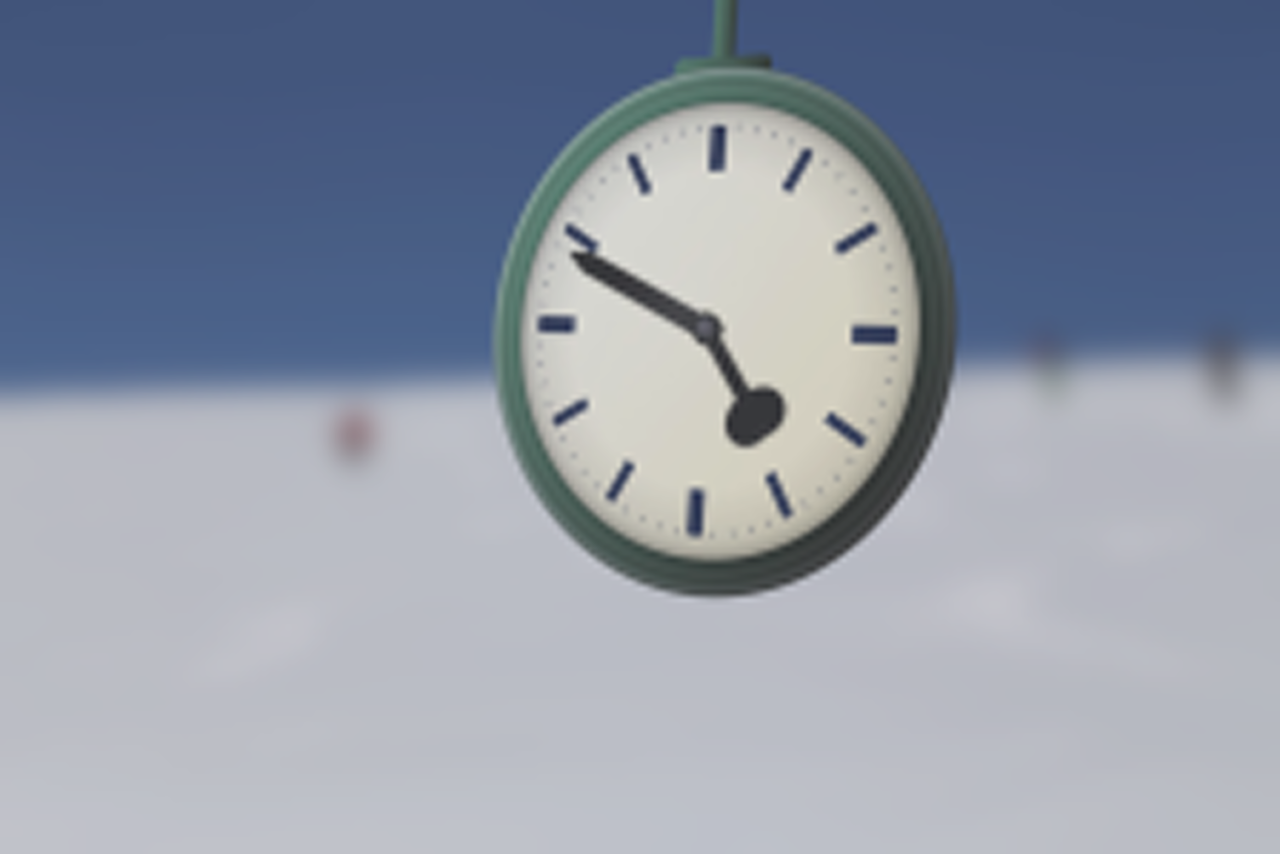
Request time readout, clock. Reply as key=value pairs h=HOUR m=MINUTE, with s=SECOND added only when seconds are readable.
h=4 m=49
